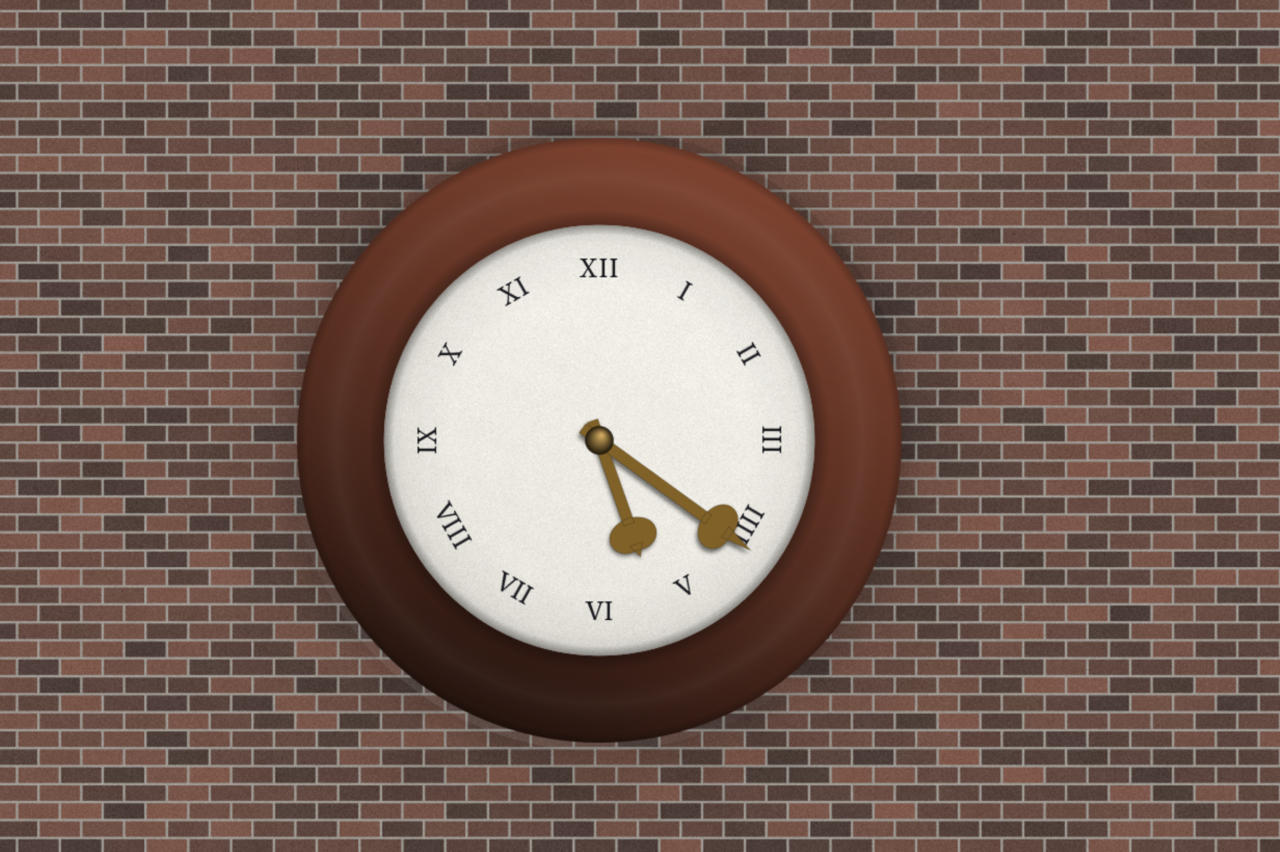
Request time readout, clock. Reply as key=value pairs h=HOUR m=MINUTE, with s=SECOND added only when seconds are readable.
h=5 m=21
